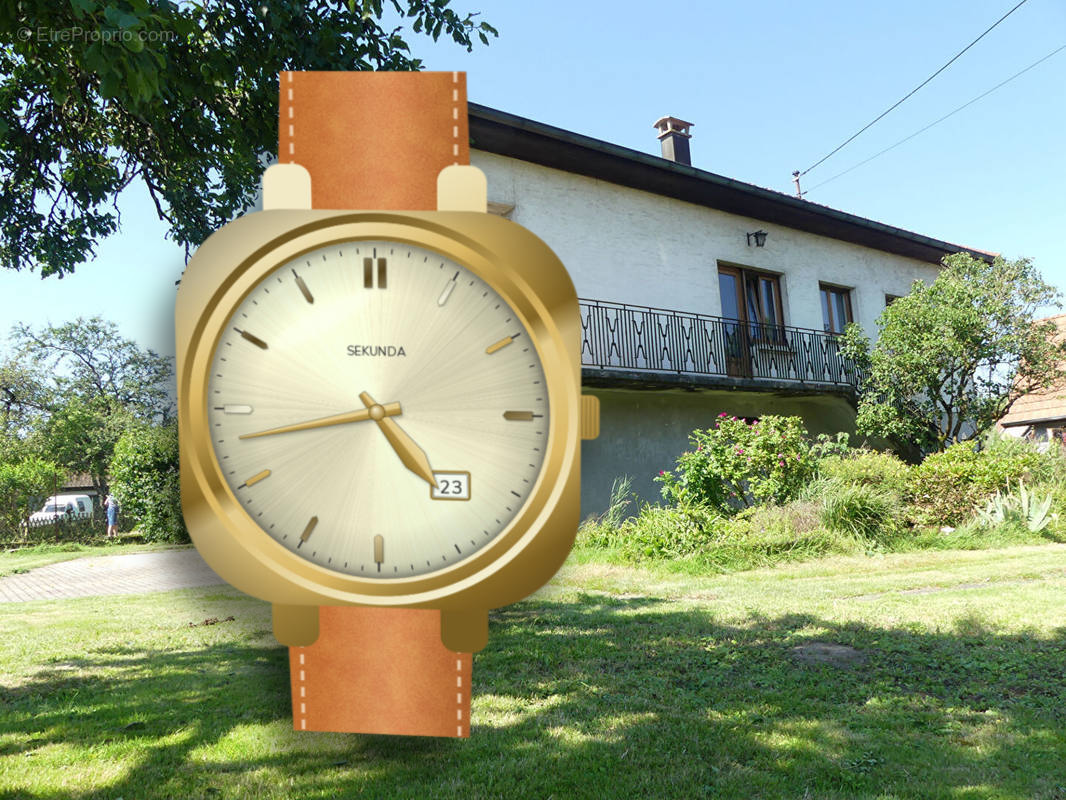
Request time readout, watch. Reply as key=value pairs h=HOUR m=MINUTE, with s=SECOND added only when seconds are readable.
h=4 m=43
